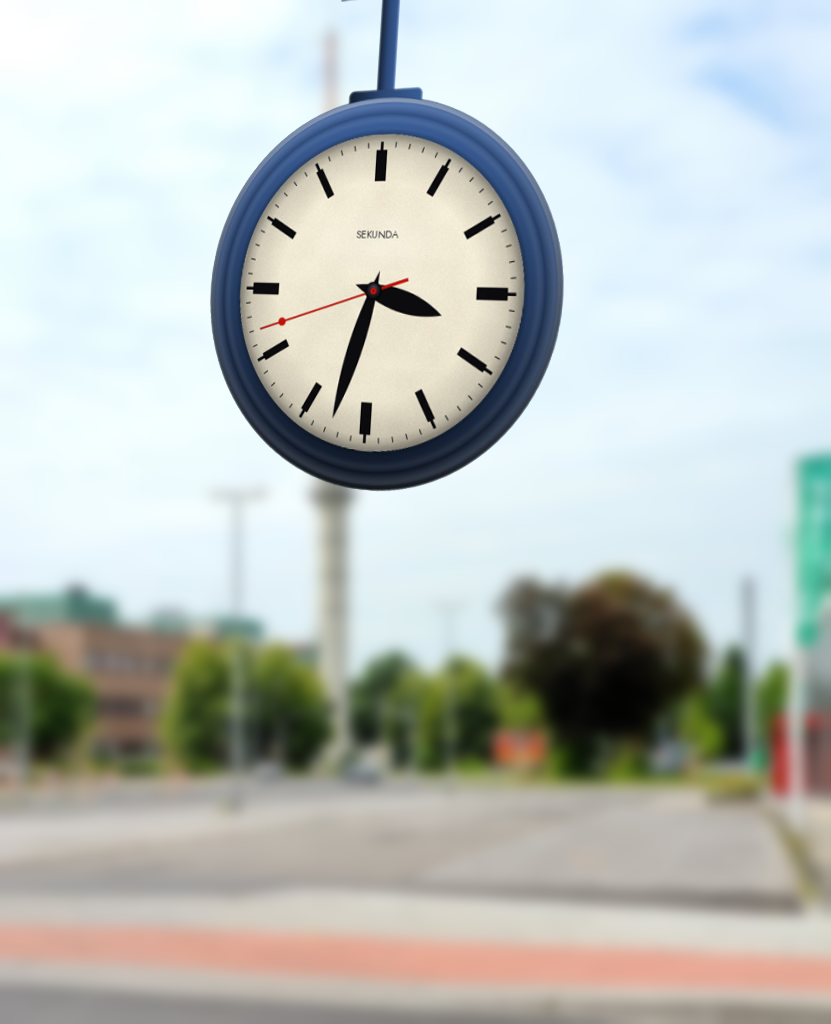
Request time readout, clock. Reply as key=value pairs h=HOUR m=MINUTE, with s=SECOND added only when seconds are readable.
h=3 m=32 s=42
